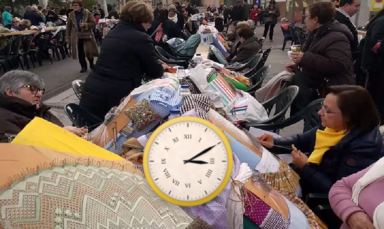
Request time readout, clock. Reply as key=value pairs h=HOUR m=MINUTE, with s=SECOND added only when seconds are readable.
h=3 m=10
